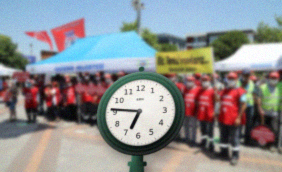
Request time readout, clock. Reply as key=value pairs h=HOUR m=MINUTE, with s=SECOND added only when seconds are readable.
h=6 m=46
